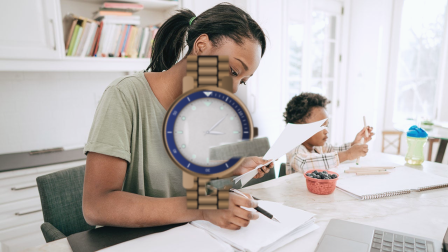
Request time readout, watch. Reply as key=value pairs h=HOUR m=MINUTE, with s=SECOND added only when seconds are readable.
h=3 m=8
